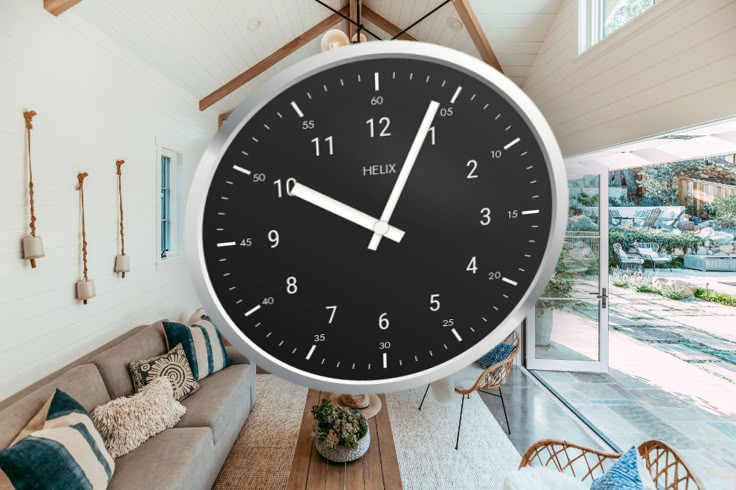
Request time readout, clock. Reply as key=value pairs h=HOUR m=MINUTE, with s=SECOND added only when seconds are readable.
h=10 m=4
